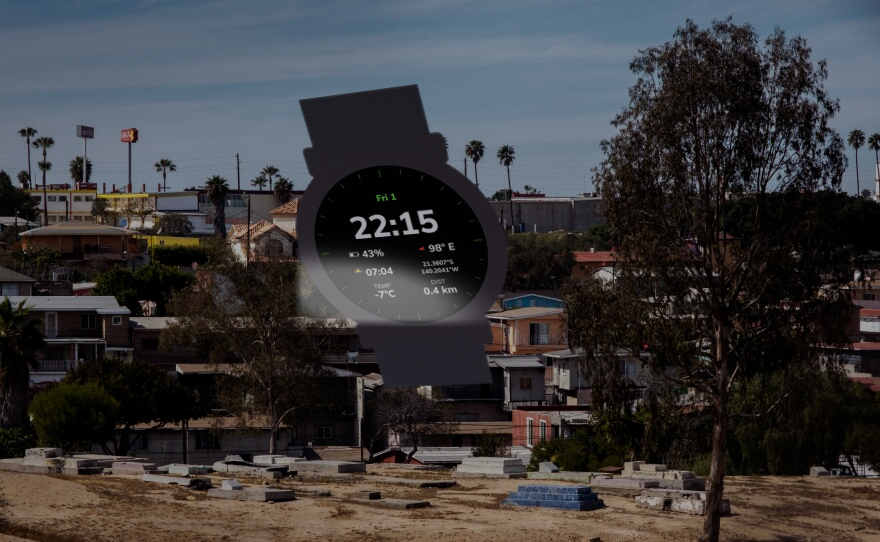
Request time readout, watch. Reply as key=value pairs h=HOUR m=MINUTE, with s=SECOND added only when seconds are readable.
h=22 m=15
